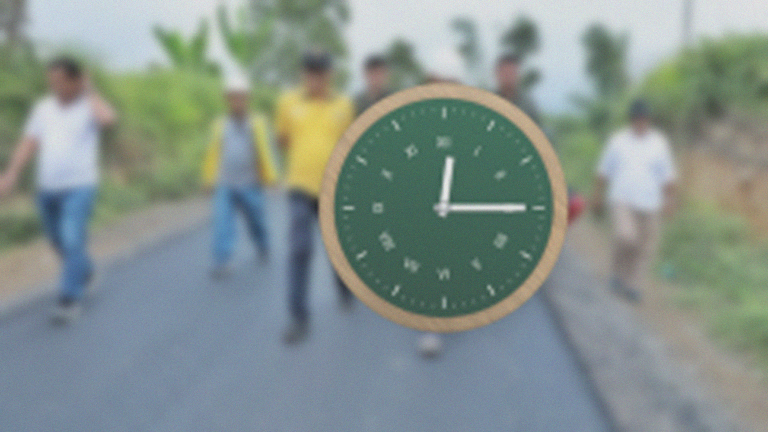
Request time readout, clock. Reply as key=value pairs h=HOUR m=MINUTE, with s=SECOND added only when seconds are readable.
h=12 m=15
